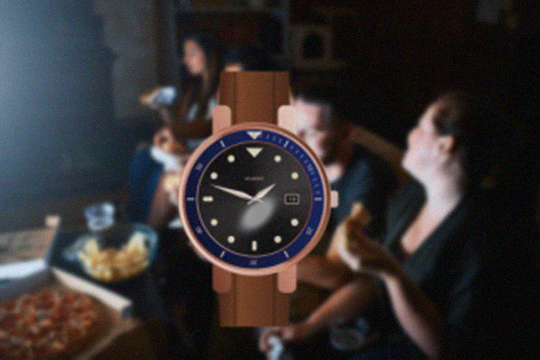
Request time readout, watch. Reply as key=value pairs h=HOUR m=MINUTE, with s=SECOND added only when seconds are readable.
h=1 m=48
